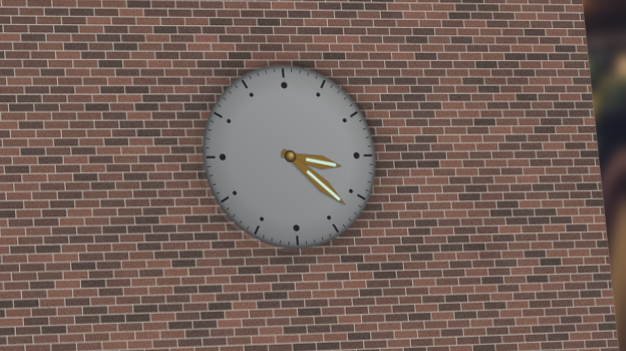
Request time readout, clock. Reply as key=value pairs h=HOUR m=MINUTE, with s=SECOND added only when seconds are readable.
h=3 m=22
